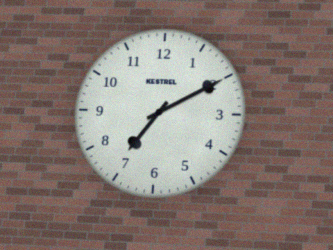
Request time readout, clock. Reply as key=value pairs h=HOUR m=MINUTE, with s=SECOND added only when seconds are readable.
h=7 m=10
